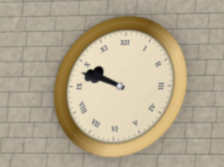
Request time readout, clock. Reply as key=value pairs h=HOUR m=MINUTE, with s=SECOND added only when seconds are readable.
h=9 m=48
